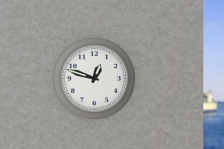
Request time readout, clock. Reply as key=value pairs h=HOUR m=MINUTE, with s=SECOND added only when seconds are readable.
h=12 m=48
